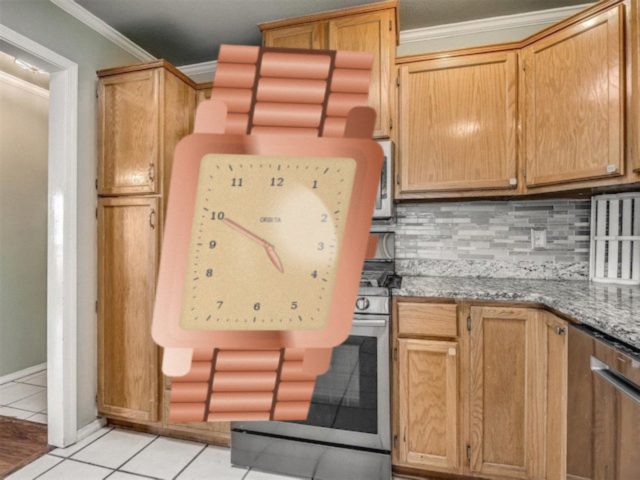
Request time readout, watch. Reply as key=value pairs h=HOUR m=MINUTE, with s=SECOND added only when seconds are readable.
h=4 m=50
